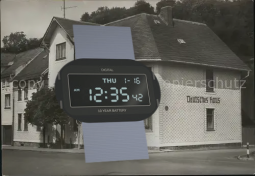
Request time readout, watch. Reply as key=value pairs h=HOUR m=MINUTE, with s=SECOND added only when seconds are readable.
h=12 m=35 s=42
